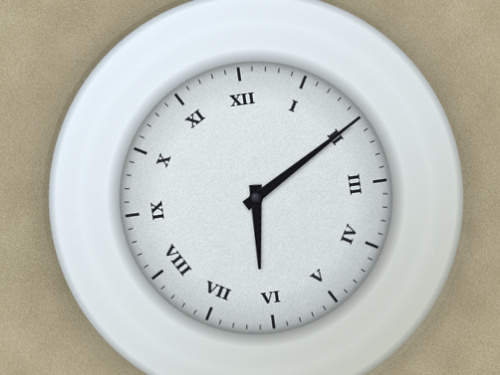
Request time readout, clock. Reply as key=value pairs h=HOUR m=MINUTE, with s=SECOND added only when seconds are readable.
h=6 m=10
